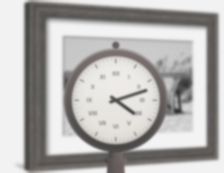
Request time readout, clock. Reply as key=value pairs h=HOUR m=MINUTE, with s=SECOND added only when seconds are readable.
h=4 m=12
